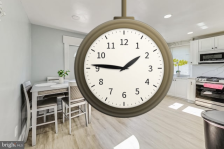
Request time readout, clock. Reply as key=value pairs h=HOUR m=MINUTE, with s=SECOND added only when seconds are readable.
h=1 m=46
